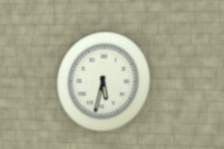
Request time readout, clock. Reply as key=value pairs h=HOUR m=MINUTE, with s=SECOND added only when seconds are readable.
h=5 m=32
